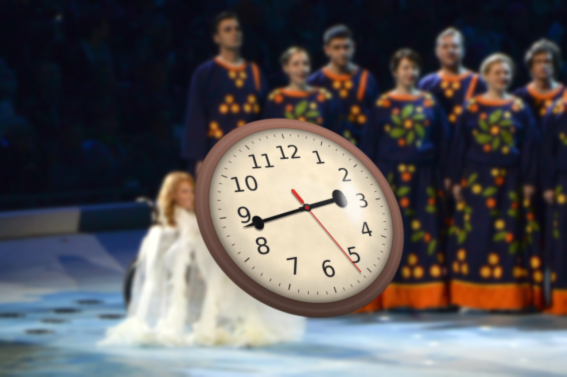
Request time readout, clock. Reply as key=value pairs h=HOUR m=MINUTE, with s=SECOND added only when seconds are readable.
h=2 m=43 s=26
